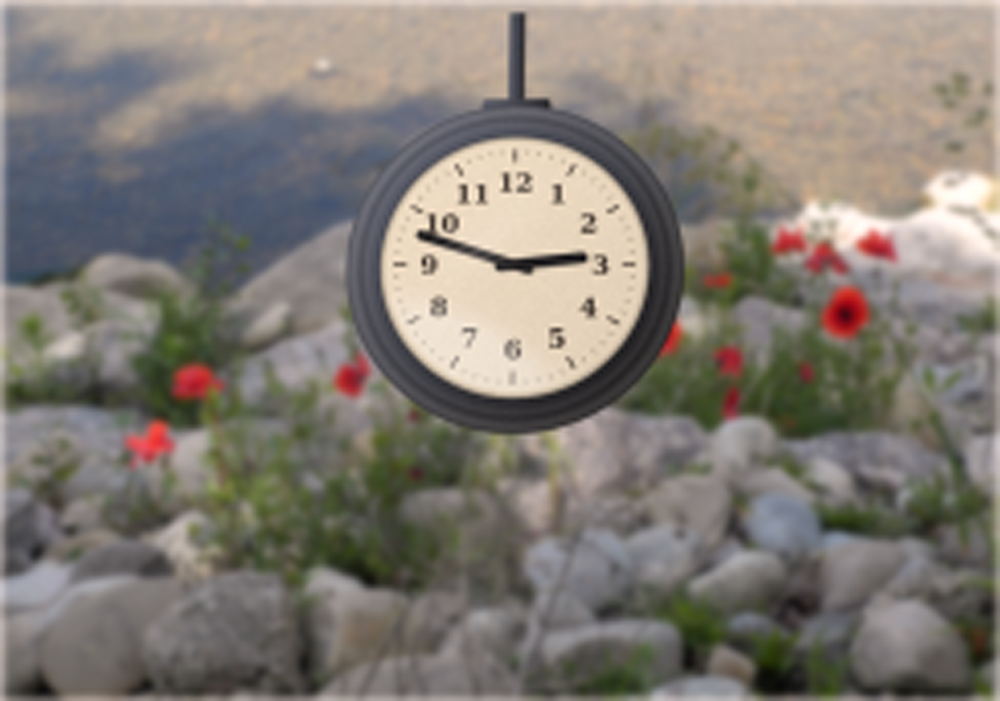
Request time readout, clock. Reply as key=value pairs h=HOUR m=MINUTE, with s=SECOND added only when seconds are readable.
h=2 m=48
